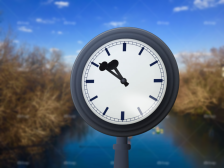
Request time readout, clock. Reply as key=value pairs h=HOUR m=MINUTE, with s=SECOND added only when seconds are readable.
h=10 m=51
